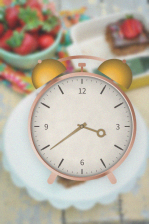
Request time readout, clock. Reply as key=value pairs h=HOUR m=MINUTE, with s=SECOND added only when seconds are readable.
h=3 m=39
